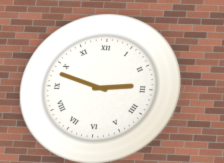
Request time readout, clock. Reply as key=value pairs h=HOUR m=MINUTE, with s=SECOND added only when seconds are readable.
h=2 m=48
